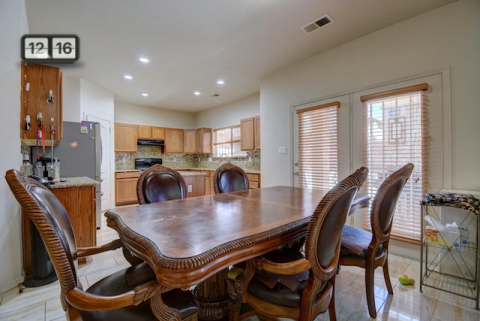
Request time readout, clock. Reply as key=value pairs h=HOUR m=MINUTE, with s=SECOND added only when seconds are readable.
h=12 m=16
